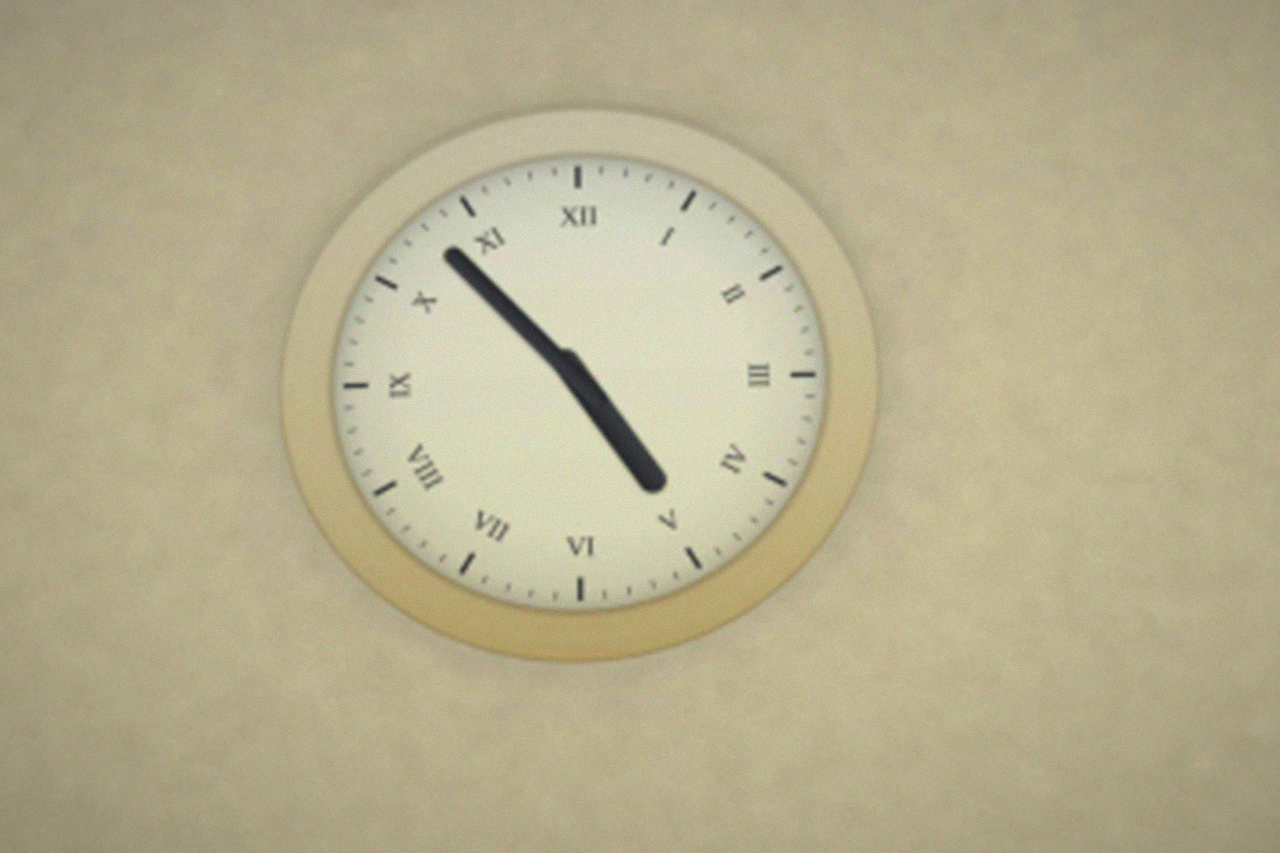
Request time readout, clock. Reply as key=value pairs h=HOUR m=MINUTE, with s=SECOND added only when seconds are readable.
h=4 m=53
